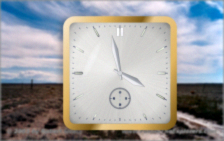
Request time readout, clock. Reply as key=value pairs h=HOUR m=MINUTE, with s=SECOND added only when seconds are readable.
h=3 m=58
